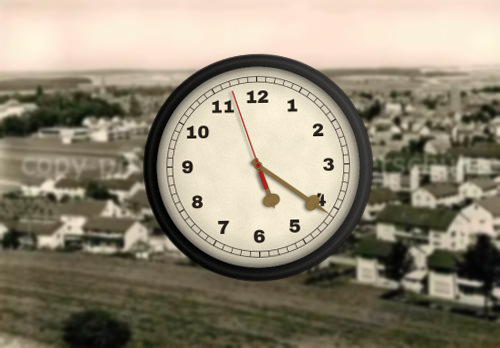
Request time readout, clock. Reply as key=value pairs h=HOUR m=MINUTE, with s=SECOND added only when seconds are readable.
h=5 m=20 s=57
